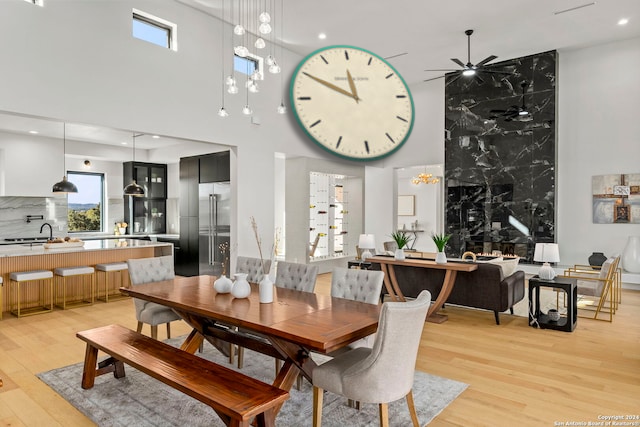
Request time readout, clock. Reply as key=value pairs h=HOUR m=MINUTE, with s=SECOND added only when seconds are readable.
h=11 m=50
